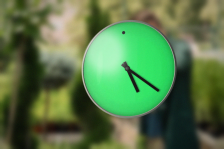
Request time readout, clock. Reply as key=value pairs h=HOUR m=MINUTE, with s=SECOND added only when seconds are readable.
h=5 m=22
